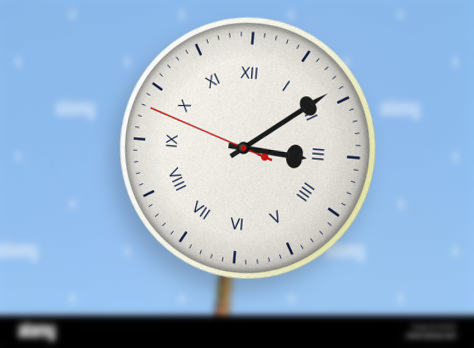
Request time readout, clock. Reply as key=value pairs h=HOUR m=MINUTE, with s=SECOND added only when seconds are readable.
h=3 m=8 s=48
